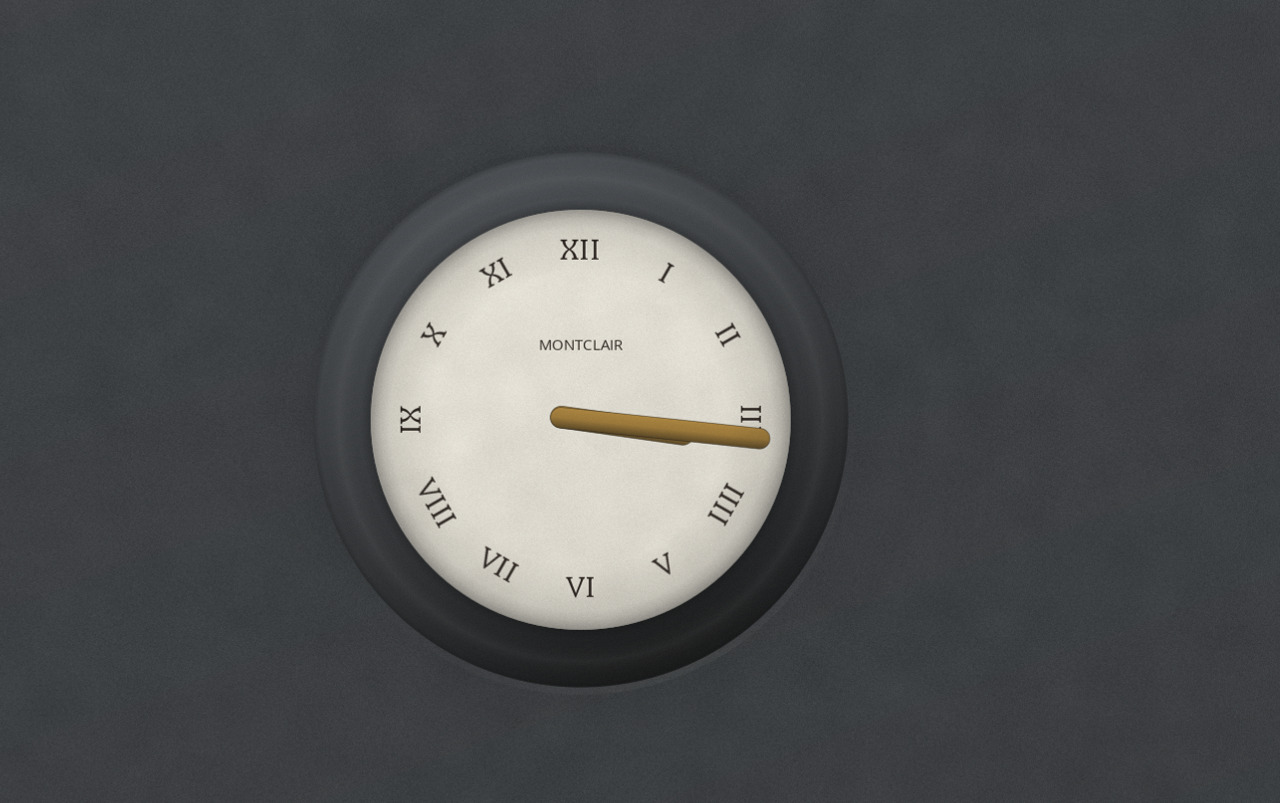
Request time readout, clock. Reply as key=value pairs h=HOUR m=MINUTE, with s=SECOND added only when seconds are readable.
h=3 m=16
